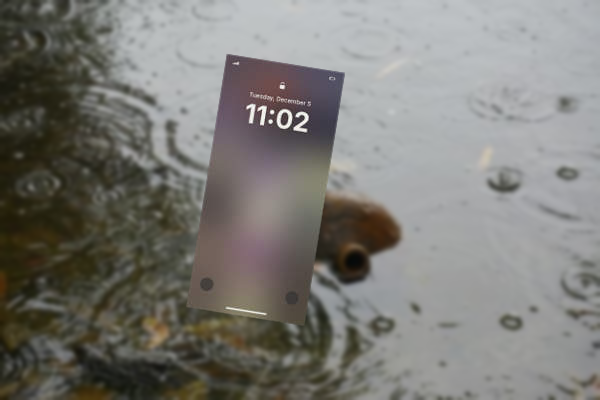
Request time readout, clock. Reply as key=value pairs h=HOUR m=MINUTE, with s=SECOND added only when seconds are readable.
h=11 m=2
